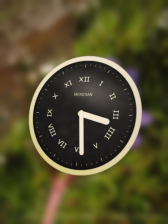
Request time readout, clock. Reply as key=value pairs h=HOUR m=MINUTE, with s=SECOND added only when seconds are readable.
h=3 m=29
